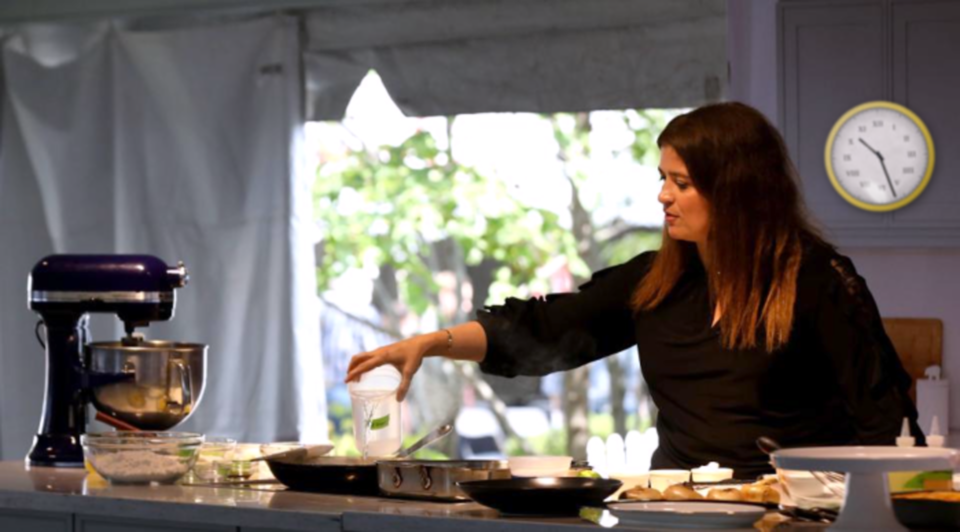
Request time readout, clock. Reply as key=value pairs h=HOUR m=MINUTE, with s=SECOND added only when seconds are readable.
h=10 m=27
